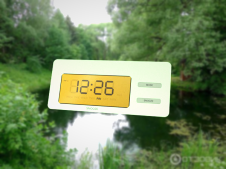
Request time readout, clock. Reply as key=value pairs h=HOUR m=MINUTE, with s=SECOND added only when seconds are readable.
h=12 m=26
